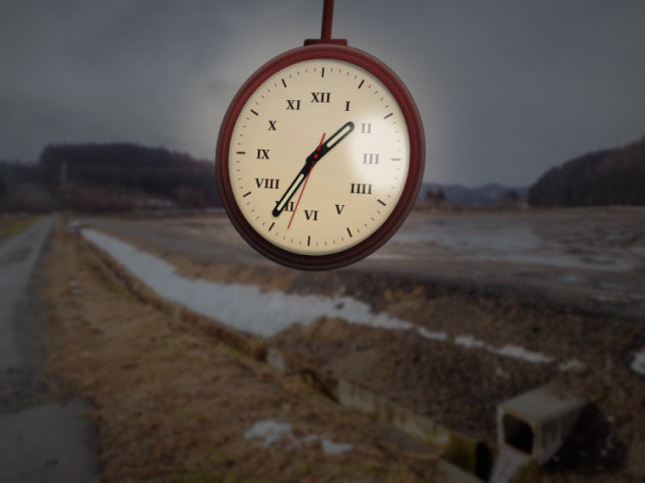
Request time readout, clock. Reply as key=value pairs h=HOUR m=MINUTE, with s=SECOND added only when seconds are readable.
h=1 m=35 s=33
